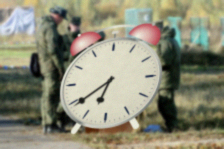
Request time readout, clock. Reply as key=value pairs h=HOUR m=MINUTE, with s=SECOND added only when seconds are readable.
h=6 m=39
